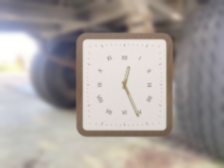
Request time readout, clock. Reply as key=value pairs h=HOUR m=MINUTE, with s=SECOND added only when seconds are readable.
h=12 m=26
